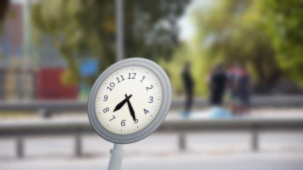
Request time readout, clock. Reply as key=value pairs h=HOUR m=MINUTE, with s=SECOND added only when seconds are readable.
h=7 m=25
